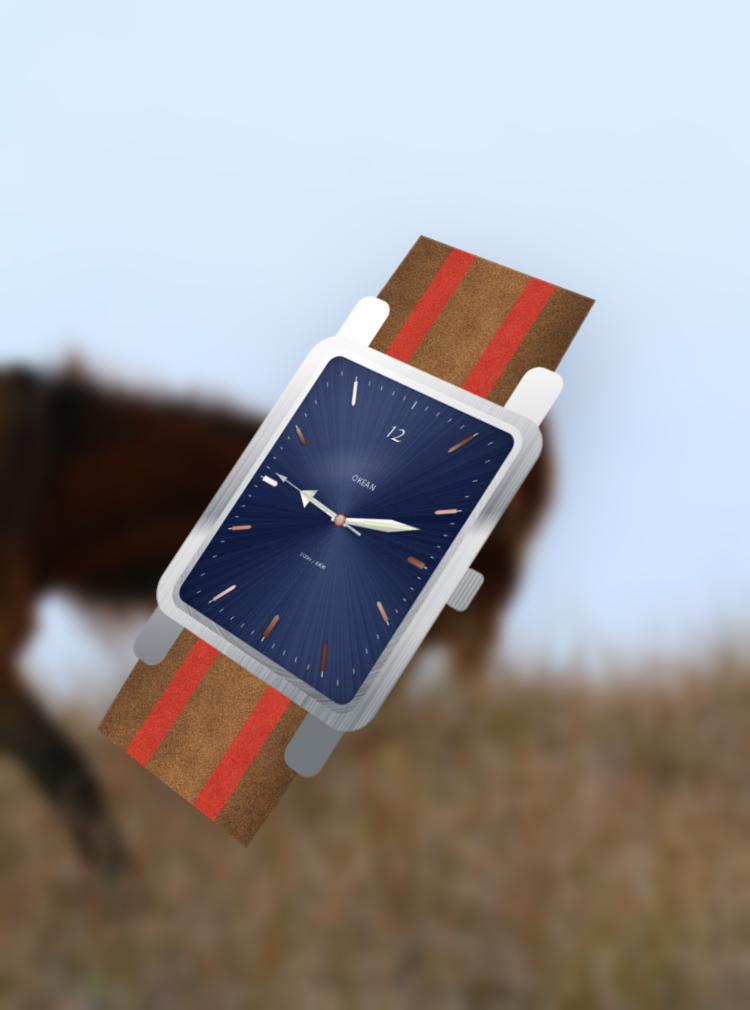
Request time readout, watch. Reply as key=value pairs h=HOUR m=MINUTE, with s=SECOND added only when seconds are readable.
h=9 m=11 s=46
